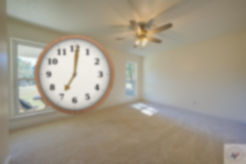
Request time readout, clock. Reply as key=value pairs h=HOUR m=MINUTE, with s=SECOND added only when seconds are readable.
h=7 m=1
